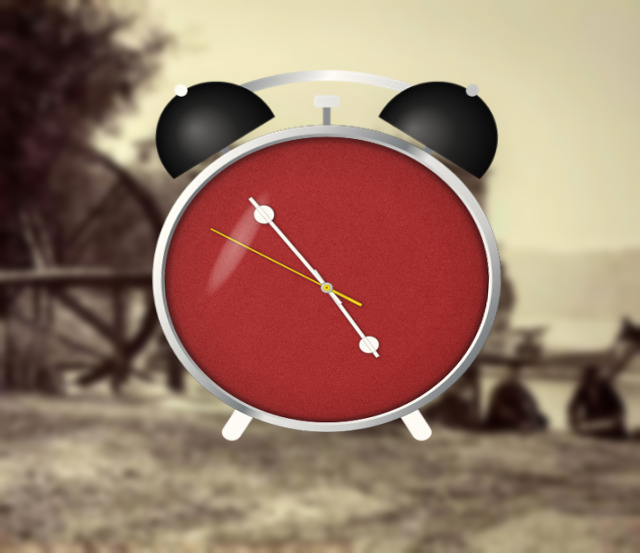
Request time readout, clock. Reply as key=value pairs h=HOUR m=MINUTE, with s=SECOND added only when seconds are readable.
h=4 m=53 s=50
